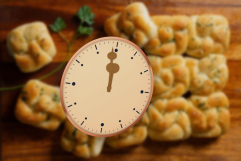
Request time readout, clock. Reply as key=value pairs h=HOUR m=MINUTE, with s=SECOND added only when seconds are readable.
h=11 m=59
